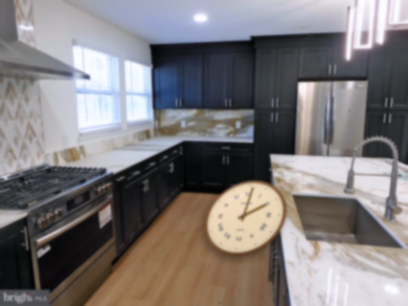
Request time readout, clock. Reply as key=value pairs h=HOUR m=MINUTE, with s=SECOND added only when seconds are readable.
h=2 m=1
